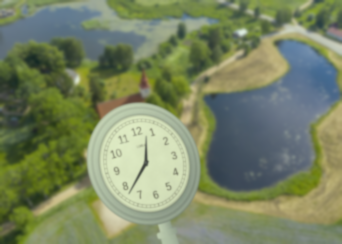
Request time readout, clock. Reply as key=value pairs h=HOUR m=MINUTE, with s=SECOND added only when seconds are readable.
h=12 m=38
